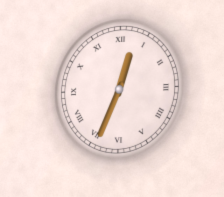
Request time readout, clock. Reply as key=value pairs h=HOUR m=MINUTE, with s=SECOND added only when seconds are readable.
h=12 m=34
